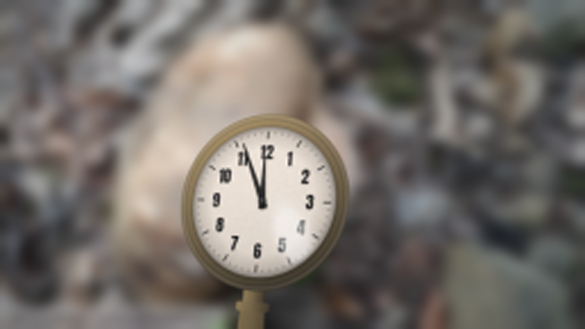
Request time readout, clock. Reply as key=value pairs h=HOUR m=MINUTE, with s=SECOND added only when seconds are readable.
h=11 m=56
